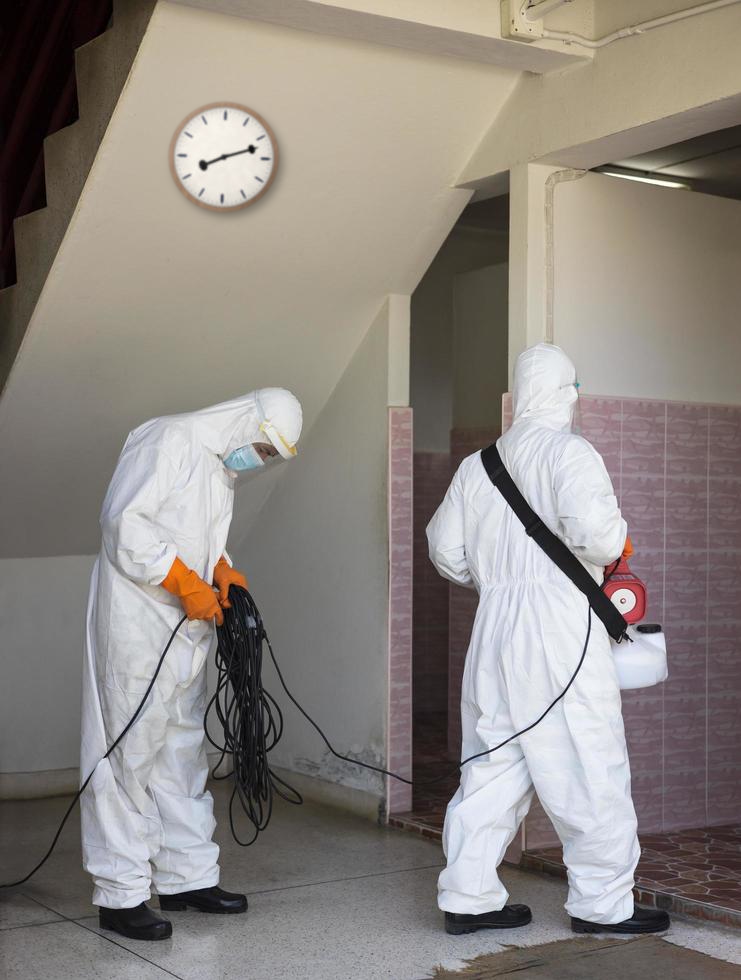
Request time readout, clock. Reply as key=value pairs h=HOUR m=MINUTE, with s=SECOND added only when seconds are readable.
h=8 m=12
